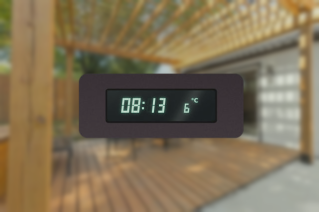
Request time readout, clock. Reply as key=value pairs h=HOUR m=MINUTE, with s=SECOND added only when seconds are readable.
h=8 m=13
